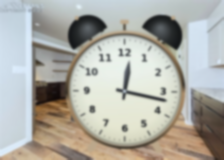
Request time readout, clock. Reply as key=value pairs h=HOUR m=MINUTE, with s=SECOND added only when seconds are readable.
h=12 m=17
